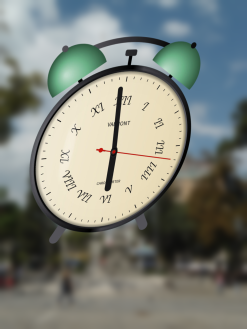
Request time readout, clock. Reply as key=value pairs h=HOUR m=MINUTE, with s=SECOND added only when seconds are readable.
h=5 m=59 s=17
